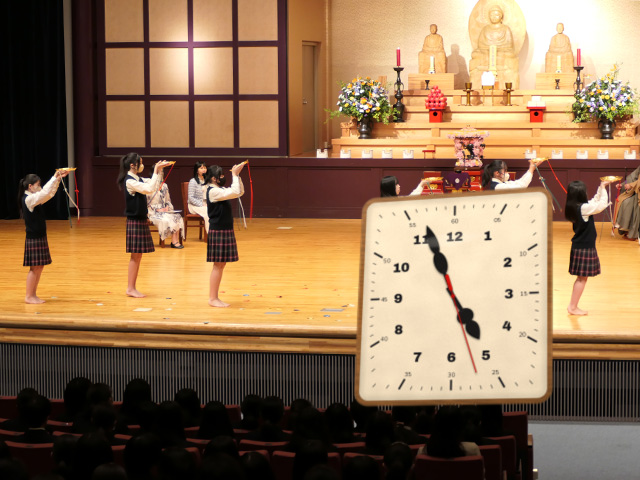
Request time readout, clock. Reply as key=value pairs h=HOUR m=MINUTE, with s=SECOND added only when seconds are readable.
h=4 m=56 s=27
